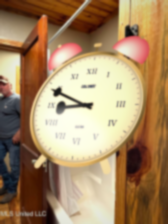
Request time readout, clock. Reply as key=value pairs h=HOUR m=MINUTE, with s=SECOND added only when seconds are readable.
h=8 m=49
